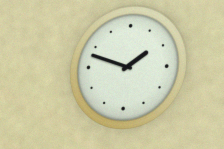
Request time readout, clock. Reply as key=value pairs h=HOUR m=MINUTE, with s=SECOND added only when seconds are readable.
h=1 m=48
